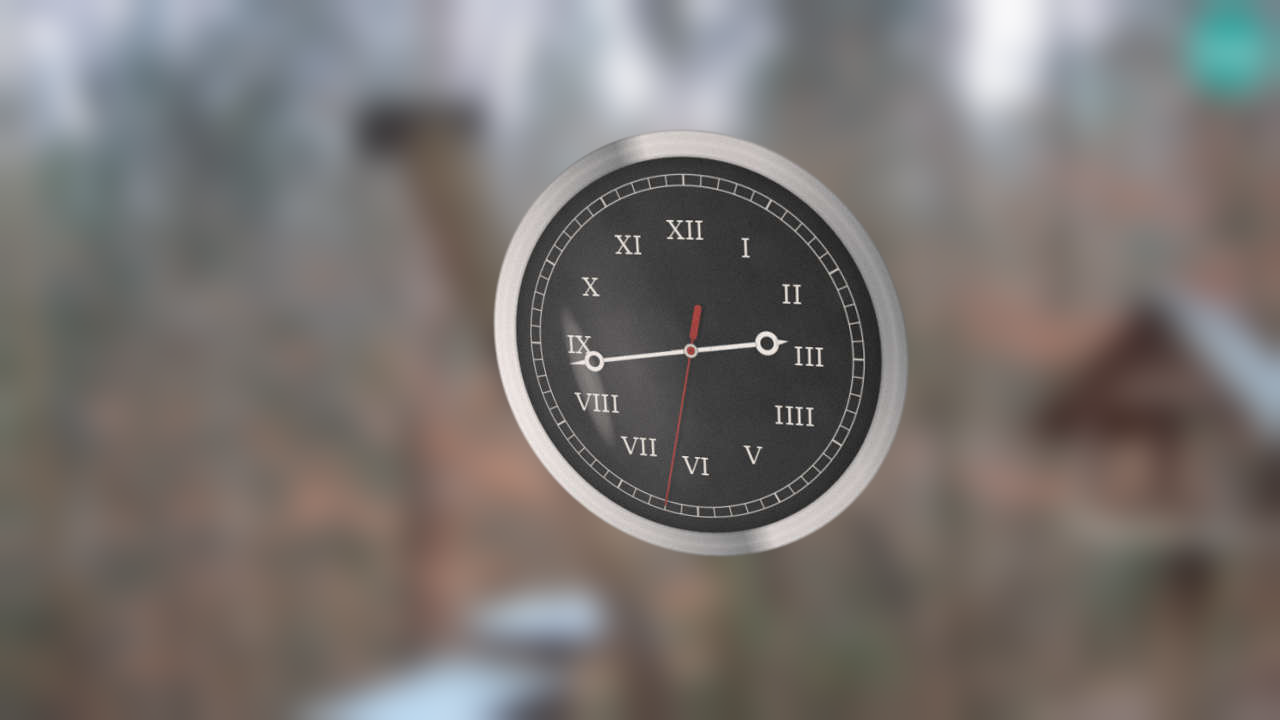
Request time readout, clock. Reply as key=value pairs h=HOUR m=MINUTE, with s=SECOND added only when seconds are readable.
h=2 m=43 s=32
